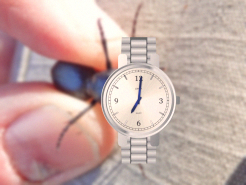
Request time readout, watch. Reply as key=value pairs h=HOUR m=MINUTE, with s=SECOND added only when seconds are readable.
h=7 m=1
